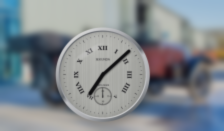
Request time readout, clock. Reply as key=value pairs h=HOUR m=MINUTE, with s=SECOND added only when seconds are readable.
h=7 m=8
